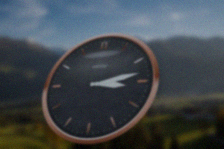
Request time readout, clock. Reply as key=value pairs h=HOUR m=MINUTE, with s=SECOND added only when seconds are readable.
h=3 m=13
